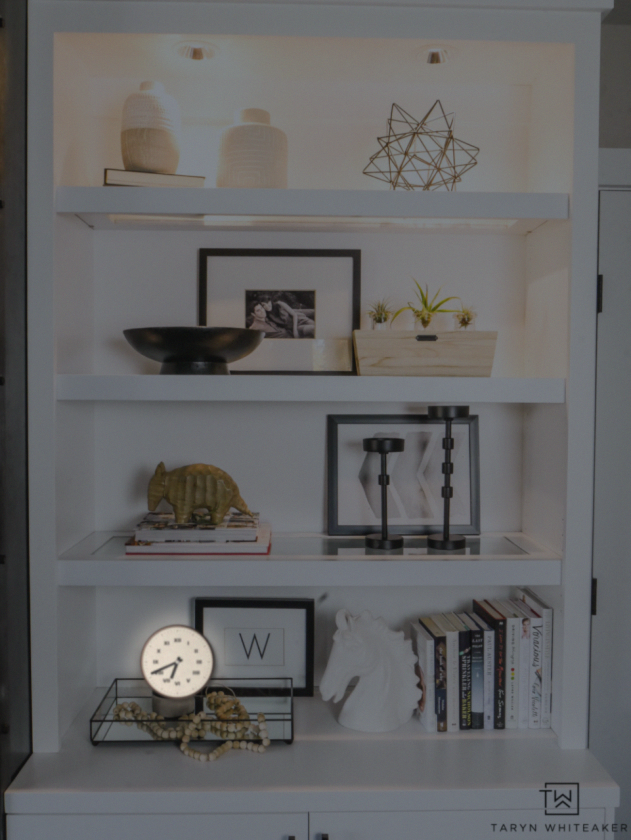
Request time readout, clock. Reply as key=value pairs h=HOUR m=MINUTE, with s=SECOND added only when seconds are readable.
h=6 m=41
